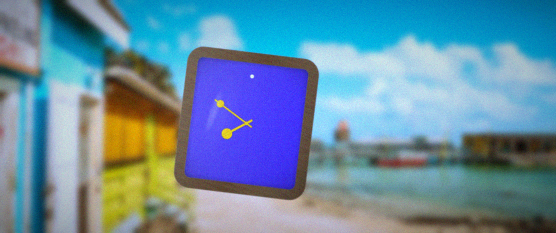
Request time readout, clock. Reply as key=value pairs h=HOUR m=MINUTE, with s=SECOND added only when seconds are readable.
h=7 m=50
